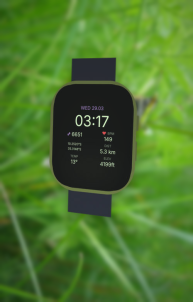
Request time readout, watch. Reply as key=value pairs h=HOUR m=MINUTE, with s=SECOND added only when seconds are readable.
h=3 m=17
